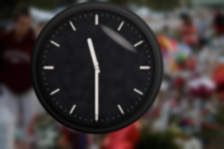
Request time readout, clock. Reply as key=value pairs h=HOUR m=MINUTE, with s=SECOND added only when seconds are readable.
h=11 m=30
